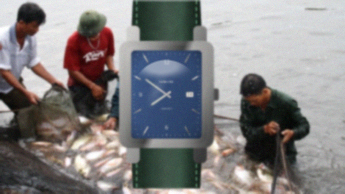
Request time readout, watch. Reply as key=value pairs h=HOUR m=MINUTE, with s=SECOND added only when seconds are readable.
h=7 m=51
